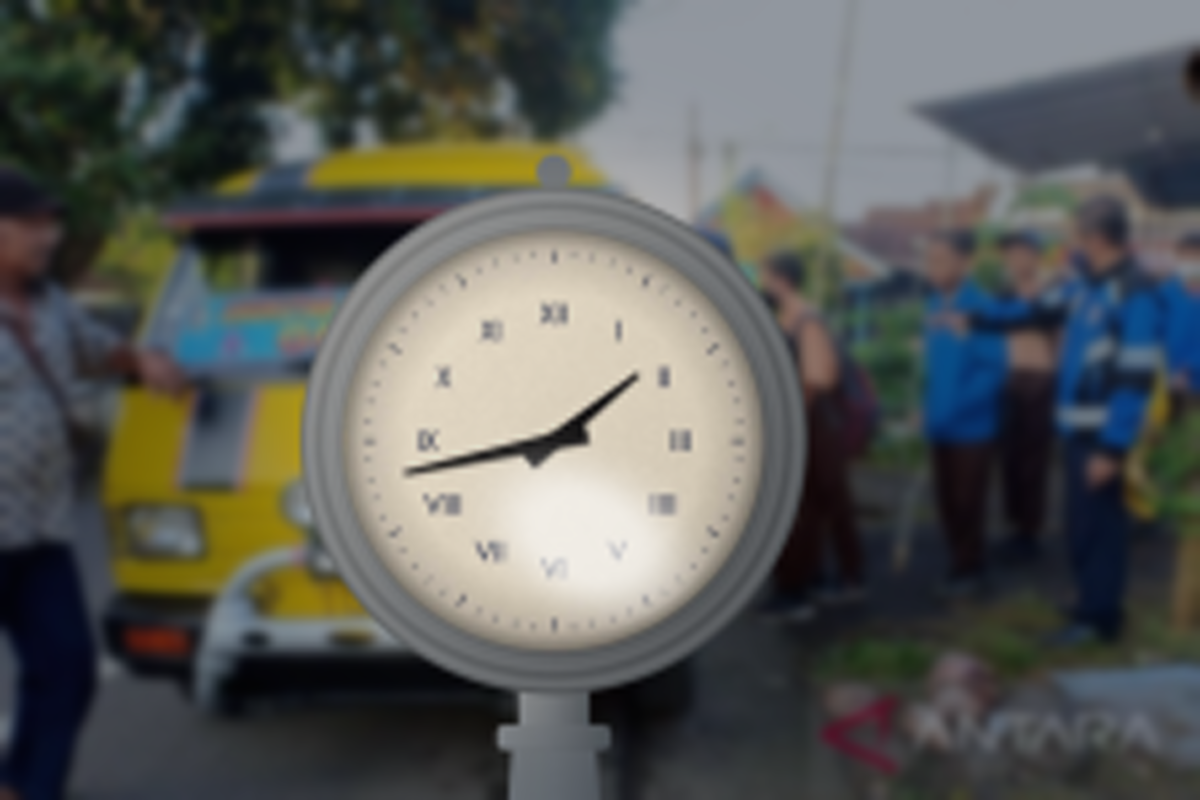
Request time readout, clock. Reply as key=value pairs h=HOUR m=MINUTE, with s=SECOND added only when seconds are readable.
h=1 m=43
